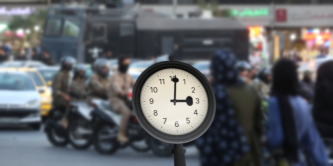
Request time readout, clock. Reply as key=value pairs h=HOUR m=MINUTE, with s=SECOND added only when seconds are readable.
h=3 m=1
